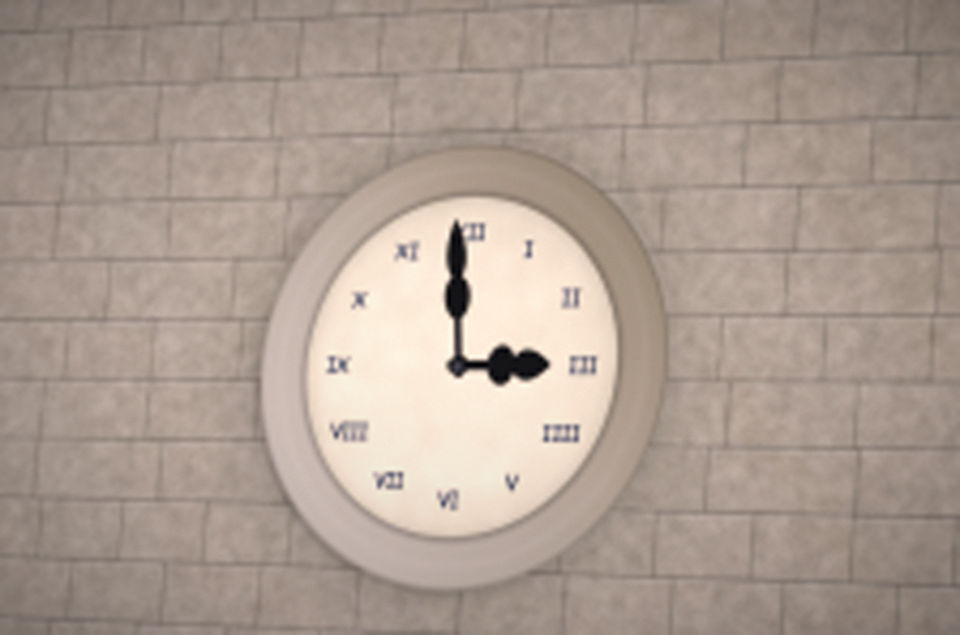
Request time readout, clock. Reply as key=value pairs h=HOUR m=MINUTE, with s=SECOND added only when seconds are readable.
h=2 m=59
